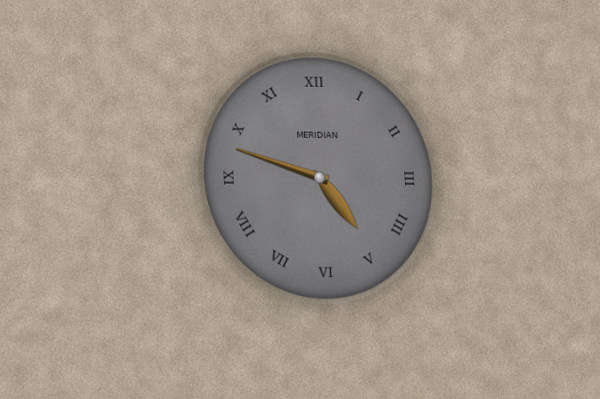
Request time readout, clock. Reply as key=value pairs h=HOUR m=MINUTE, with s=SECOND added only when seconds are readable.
h=4 m=48
